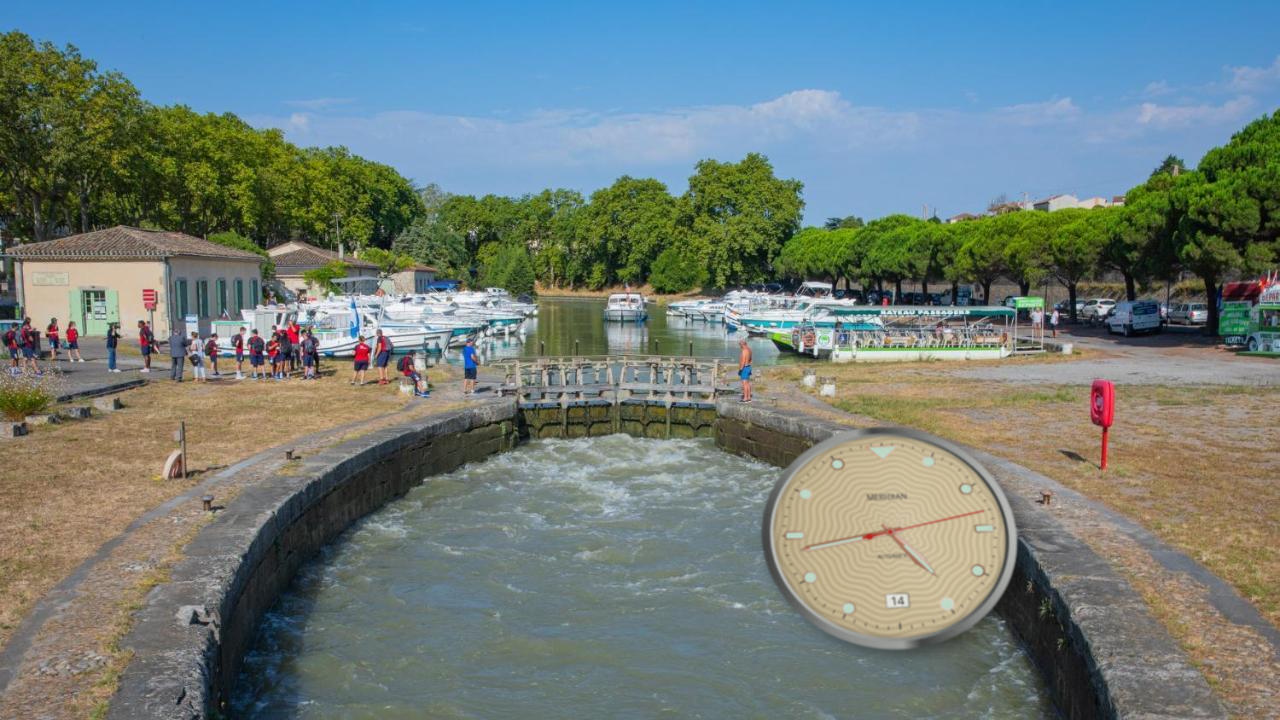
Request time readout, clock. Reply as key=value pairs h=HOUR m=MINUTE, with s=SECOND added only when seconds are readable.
h=4 m=43 s=13
